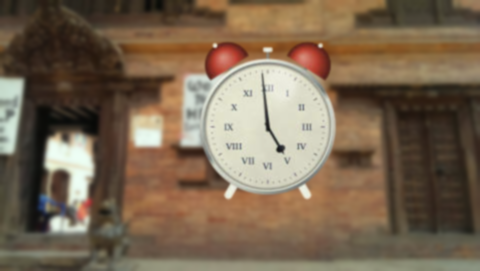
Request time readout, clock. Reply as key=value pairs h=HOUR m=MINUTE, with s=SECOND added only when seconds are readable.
h=4 m=59
